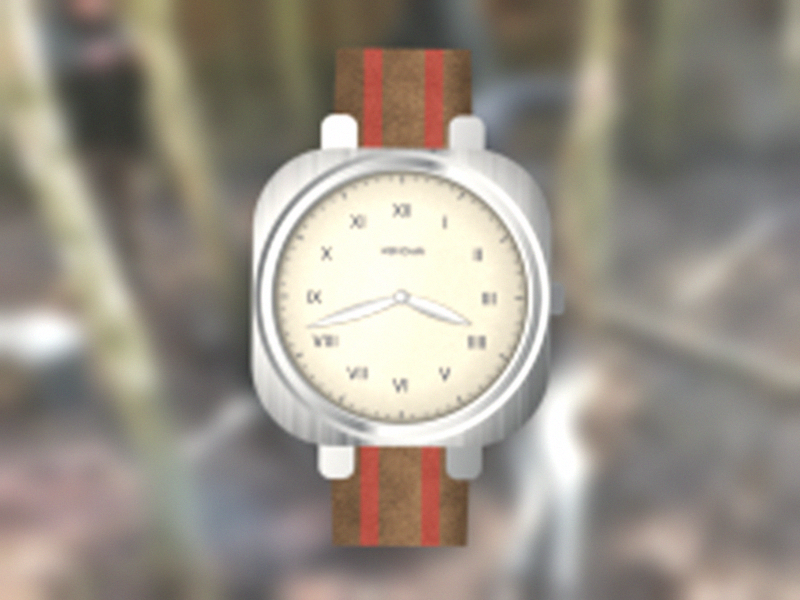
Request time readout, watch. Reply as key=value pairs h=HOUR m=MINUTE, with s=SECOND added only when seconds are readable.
h=3 m=42
